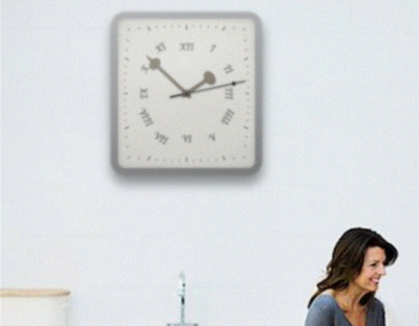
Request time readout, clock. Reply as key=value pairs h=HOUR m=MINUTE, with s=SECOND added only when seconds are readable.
h=1 m=52 s=13
